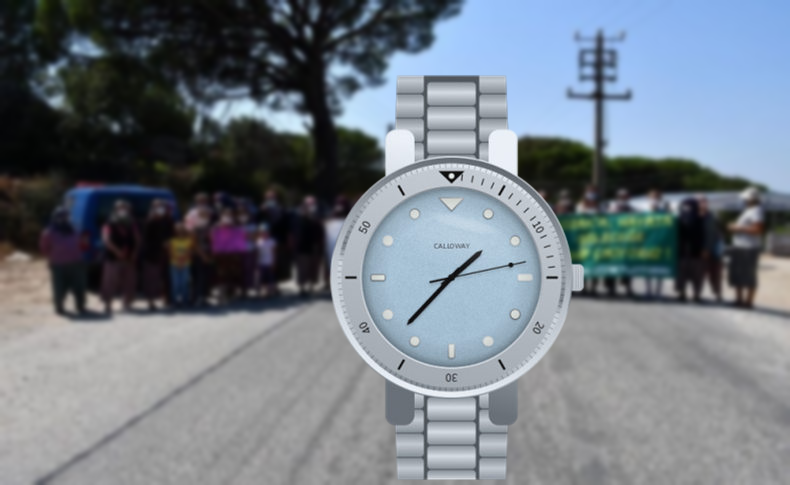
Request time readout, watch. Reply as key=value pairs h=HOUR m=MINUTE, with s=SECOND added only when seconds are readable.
h=1 m=37 s=13
